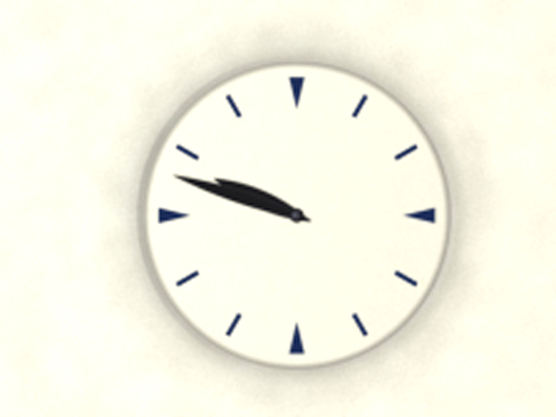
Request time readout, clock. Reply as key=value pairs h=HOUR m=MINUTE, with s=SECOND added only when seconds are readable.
h=9 m=48
